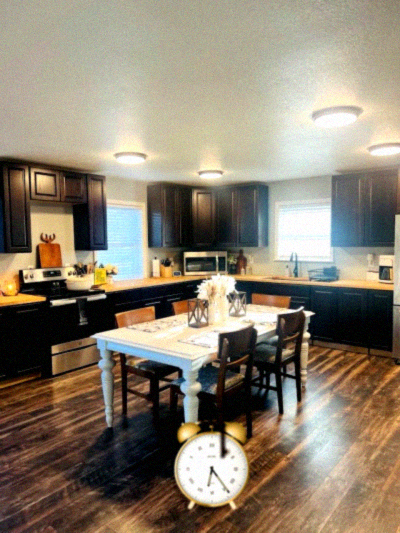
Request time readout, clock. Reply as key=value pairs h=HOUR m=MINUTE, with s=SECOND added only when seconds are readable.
h=6 m=24
